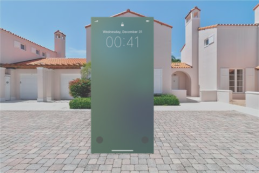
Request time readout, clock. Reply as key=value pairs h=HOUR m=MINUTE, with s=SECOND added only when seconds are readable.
h=0 m=41
